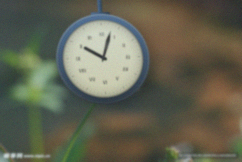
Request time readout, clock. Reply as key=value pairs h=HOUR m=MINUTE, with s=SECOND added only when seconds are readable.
h=10 m=3
